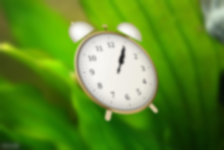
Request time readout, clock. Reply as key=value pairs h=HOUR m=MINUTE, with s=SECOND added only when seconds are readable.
h=1 m=5
